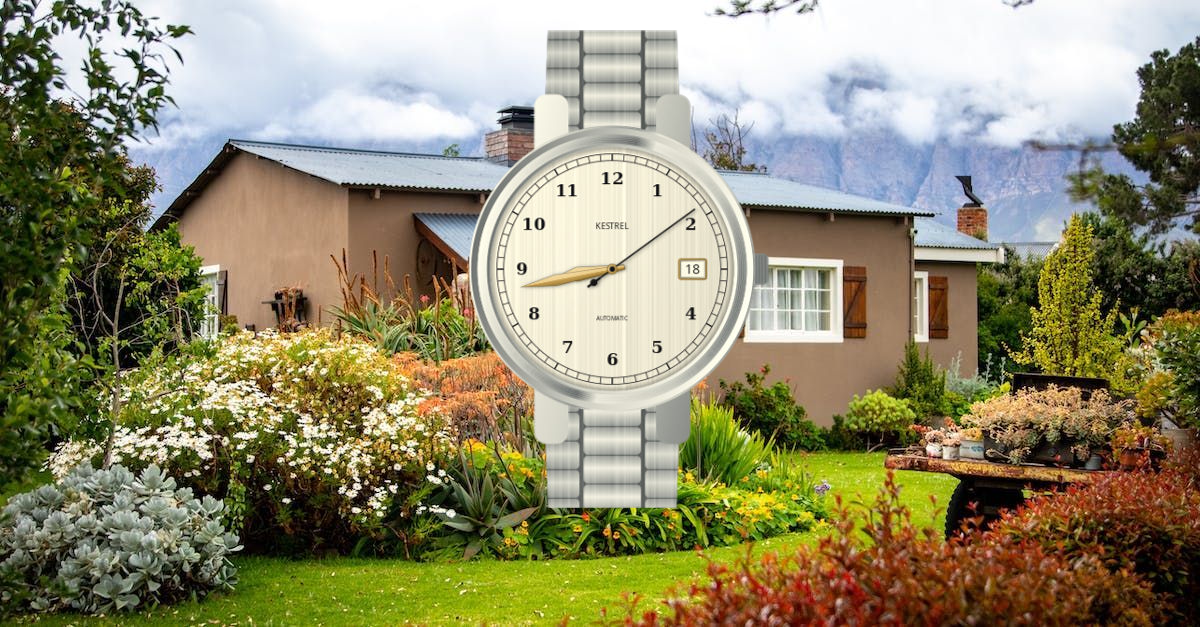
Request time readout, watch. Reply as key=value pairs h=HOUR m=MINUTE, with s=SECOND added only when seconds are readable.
h=8 m=43 s=9
